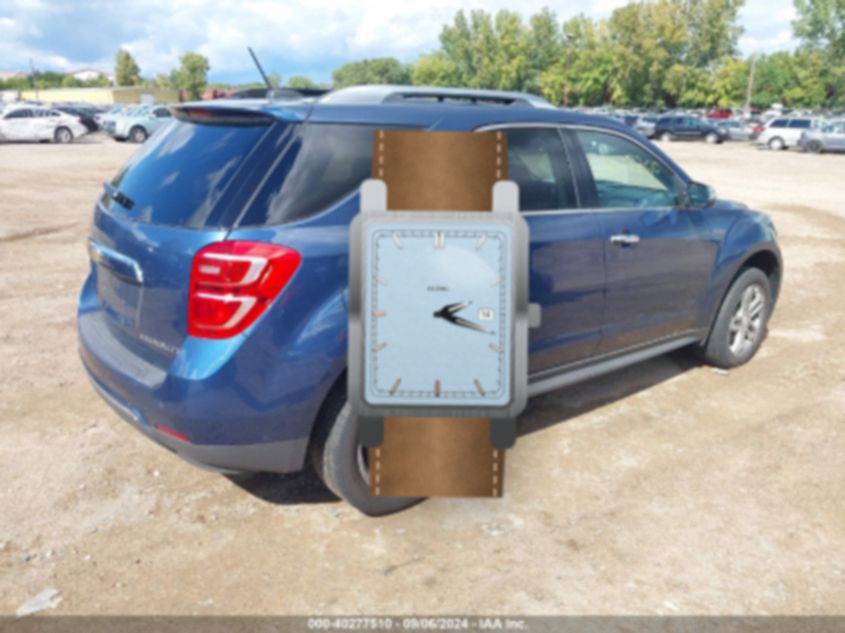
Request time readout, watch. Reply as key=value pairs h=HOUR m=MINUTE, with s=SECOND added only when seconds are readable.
h=2 m=18
